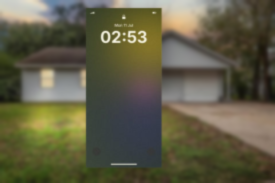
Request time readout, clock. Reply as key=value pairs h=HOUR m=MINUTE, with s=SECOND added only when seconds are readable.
h=2 m=53
